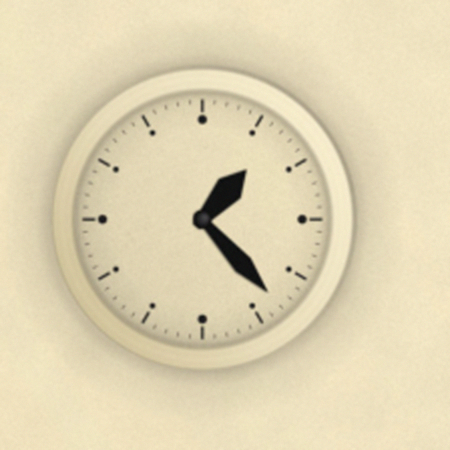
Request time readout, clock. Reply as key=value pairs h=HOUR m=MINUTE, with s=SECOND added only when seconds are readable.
h=1 m=23
